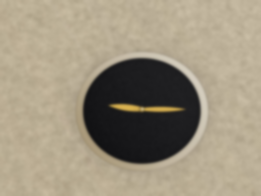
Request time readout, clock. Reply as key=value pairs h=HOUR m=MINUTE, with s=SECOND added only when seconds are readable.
h=9 m=15
